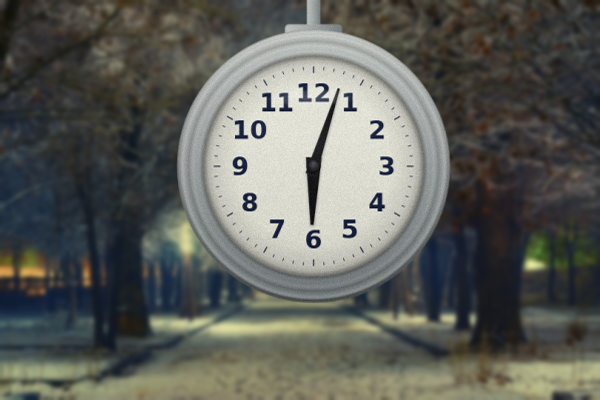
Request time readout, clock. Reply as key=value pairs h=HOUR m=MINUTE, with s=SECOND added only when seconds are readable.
h=6 m=3
